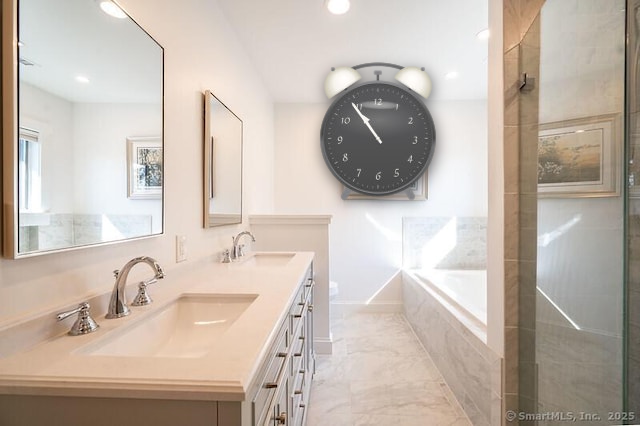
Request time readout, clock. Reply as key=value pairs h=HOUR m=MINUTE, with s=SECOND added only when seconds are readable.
h=10 m=54
